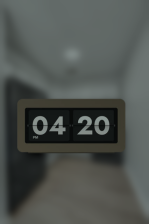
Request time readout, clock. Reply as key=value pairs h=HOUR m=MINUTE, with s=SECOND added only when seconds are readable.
h=4 m=20
